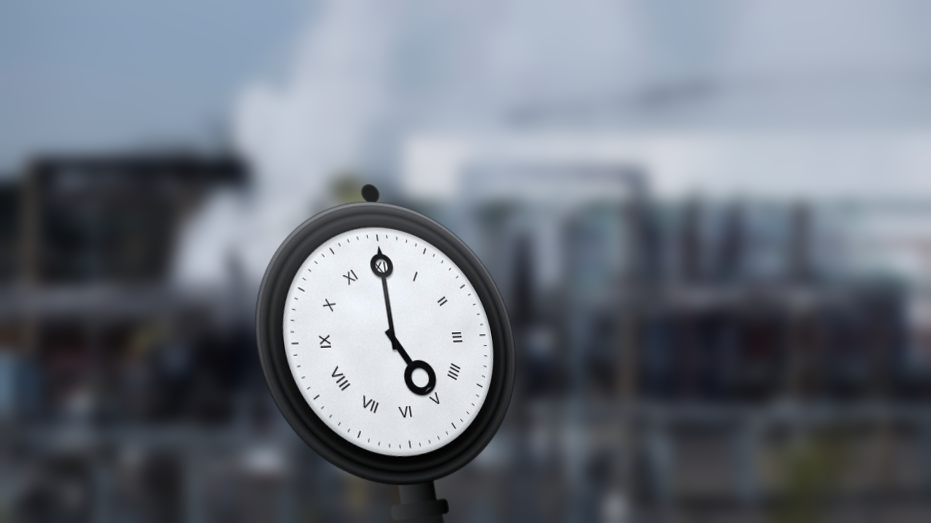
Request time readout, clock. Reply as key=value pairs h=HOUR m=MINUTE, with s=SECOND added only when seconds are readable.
h=5 m=0
